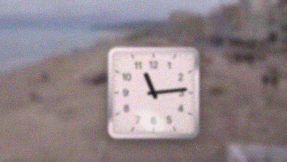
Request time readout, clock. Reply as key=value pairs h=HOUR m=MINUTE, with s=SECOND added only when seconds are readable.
h=11 m=14
